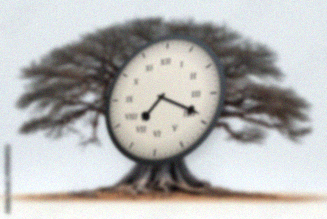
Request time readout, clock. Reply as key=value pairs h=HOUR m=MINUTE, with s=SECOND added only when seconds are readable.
h=7 m=19
